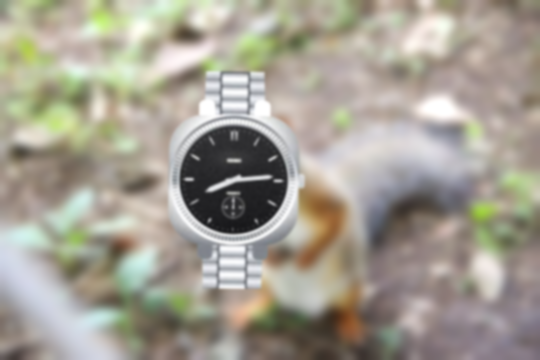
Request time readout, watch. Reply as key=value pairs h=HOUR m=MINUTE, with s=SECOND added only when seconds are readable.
h=8 m=14
